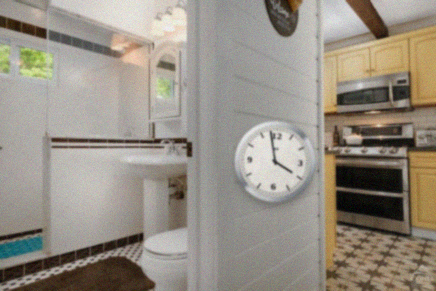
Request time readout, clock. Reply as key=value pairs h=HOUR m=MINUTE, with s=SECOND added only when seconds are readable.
h=3 m=58
